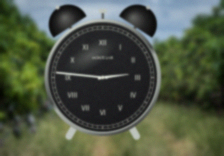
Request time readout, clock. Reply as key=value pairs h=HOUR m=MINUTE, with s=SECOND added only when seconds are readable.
h=2 m=46
